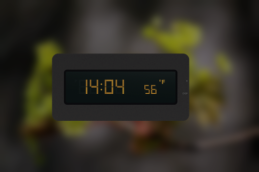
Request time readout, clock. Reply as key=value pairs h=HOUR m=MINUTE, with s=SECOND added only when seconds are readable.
h=14 m=4
